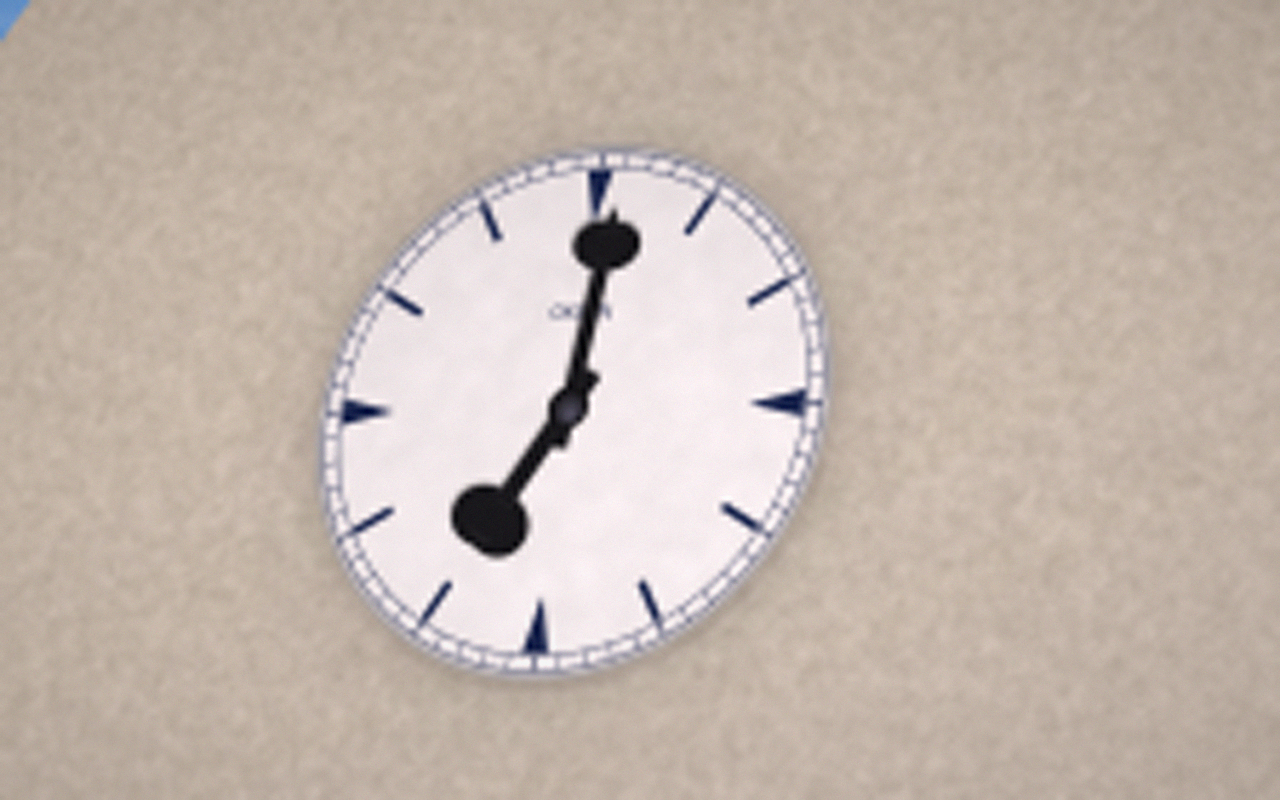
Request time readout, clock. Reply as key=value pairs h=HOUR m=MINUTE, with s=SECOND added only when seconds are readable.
h=7 m=1
